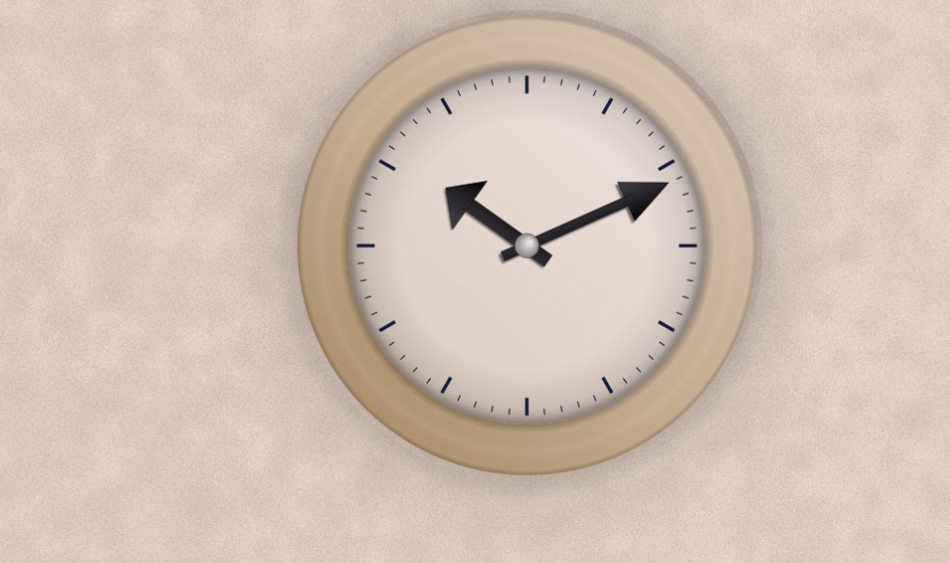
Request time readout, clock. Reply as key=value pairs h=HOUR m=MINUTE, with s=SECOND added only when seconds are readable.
h=10 m=11
